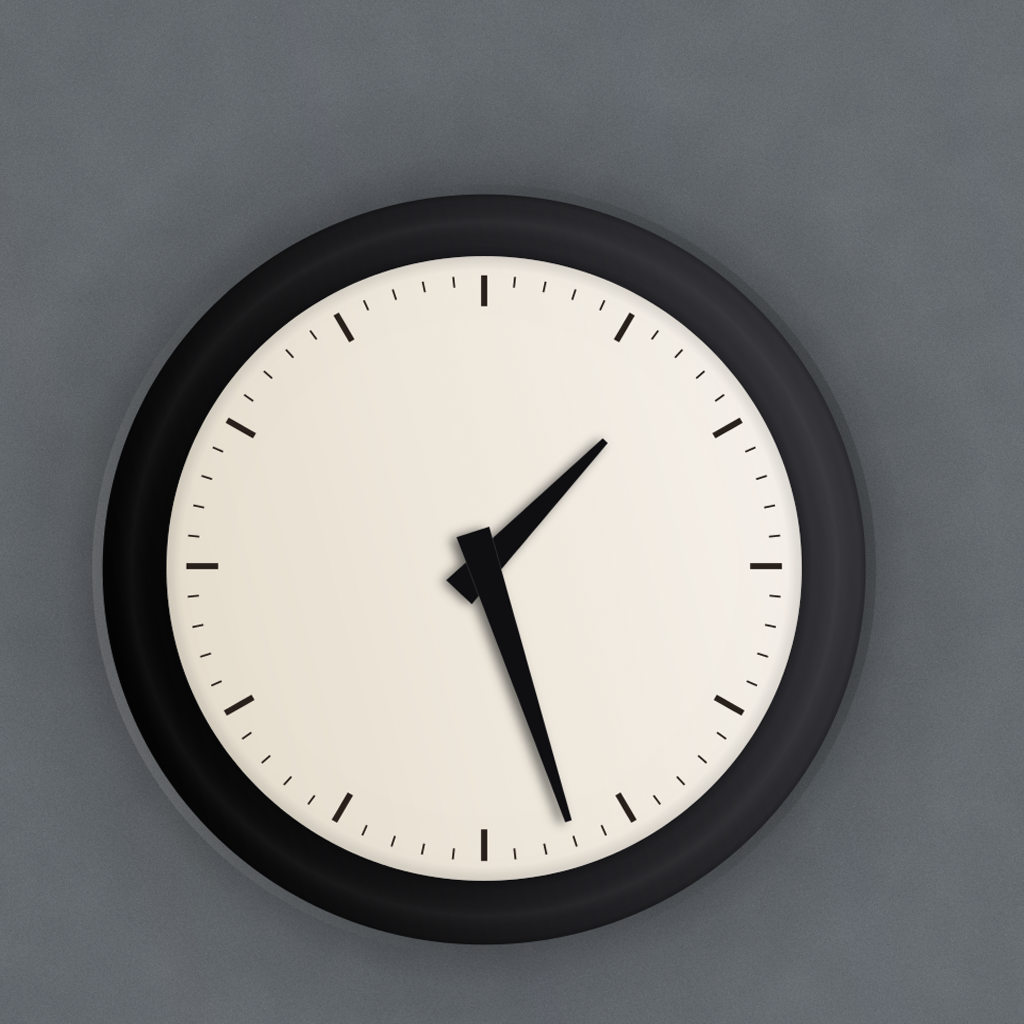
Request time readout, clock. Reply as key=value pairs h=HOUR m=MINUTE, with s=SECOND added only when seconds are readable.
h=1 m=27
